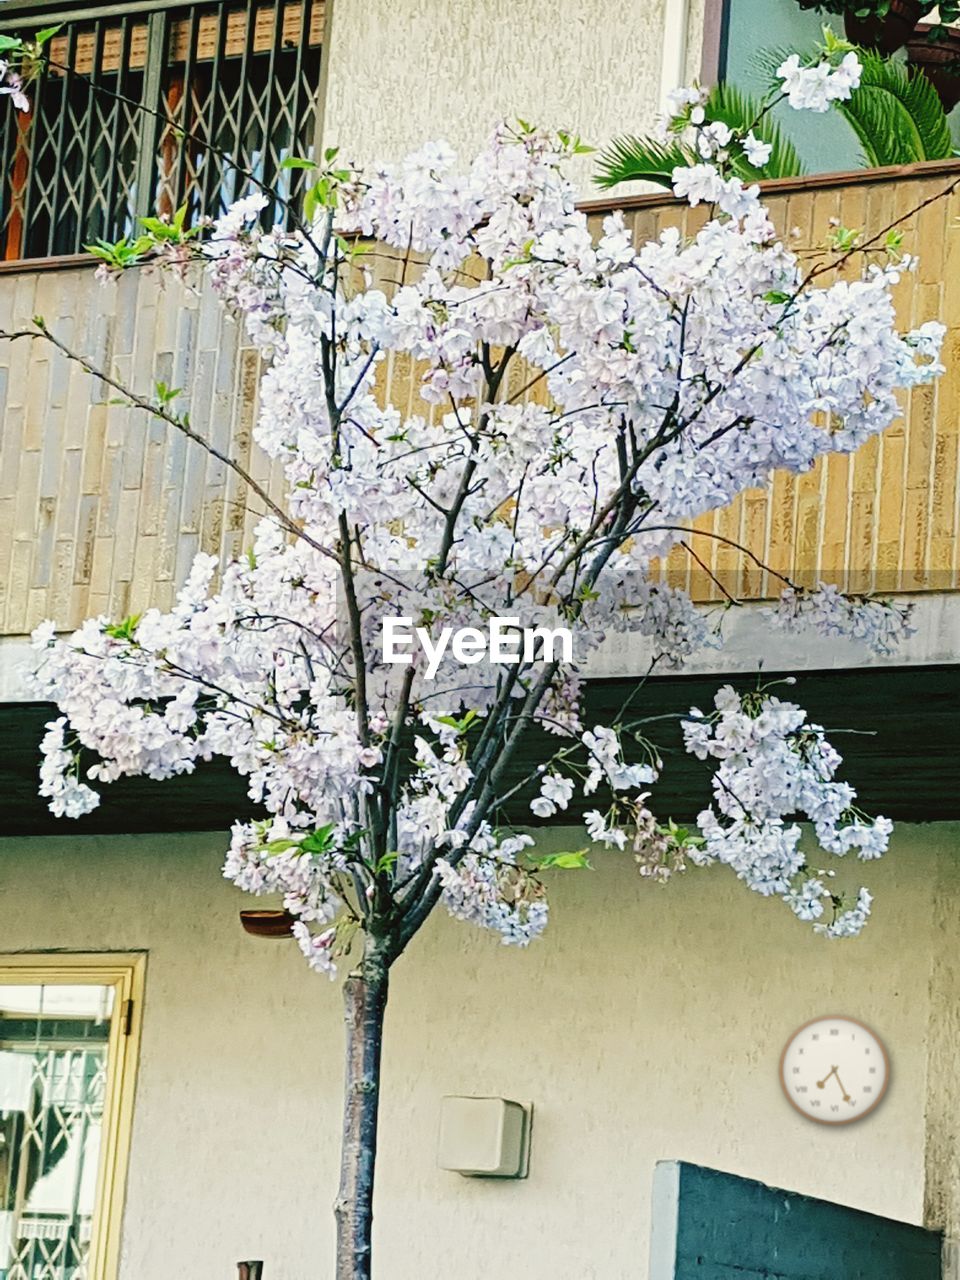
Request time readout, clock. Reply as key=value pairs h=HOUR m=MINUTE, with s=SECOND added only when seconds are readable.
h=7 m=26
